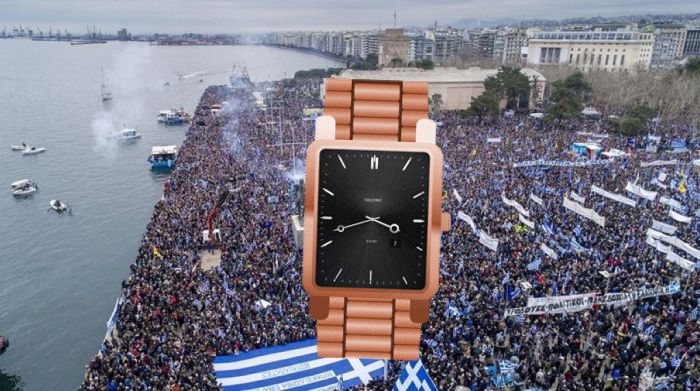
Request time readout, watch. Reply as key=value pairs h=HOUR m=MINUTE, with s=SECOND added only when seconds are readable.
h=3 m=42
